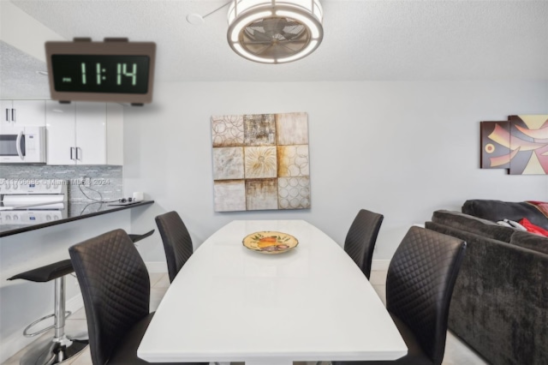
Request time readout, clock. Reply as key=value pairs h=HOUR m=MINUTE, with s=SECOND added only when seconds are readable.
h=11 m=14
